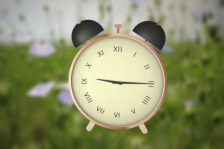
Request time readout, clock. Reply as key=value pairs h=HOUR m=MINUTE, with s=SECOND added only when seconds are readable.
h=9 m=15
